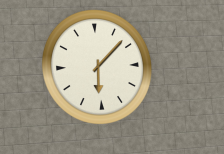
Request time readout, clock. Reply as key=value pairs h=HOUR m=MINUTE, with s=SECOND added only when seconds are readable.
h=6 m=8
